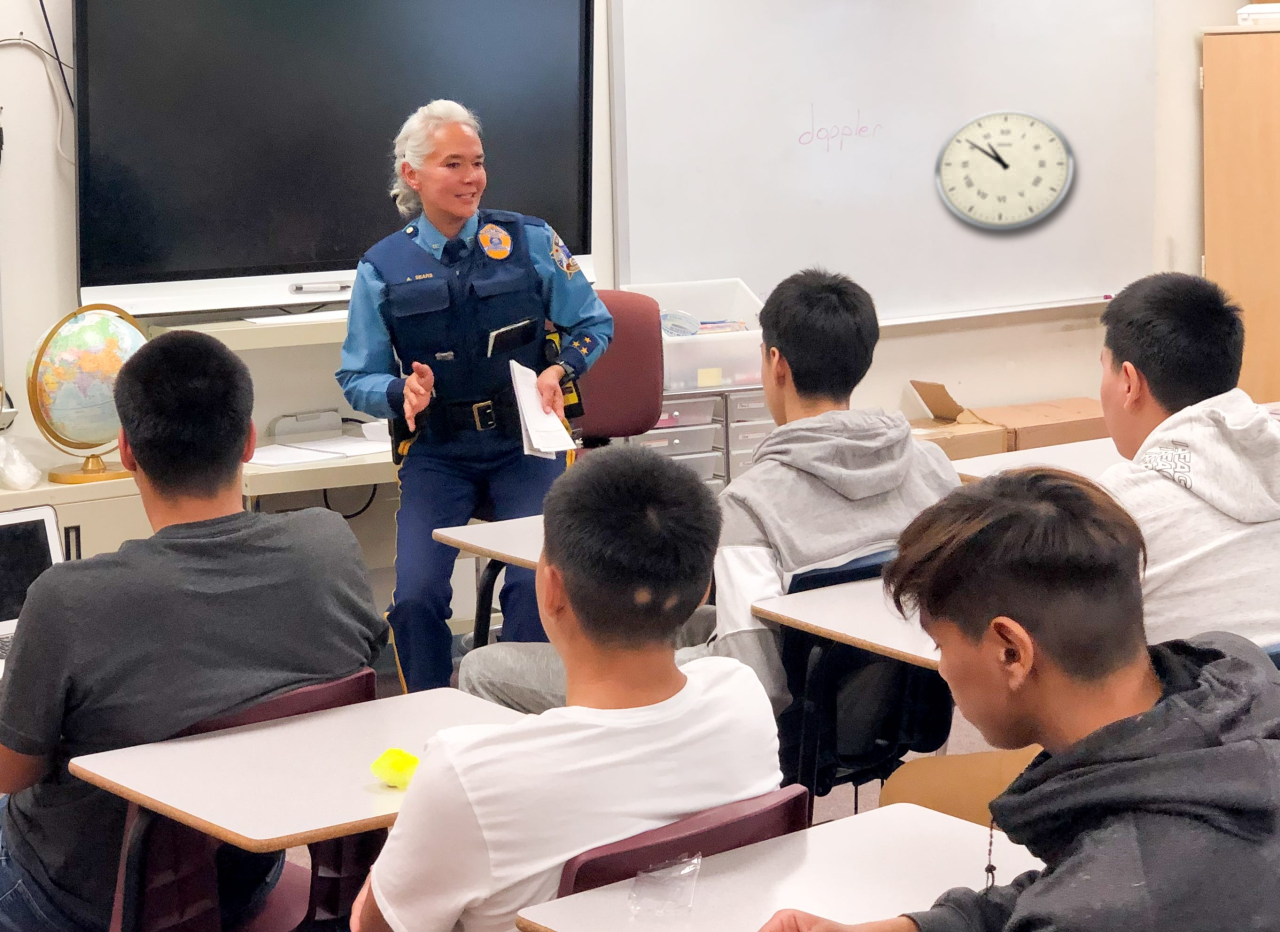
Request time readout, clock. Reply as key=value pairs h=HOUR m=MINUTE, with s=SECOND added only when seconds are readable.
h=10 m=51
